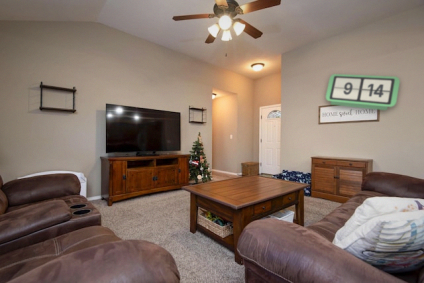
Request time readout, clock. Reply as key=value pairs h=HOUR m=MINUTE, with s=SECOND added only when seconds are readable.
h=9 m=14
